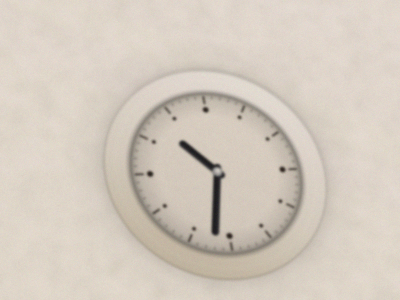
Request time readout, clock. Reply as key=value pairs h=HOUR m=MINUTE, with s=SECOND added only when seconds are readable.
h=10 m=32
